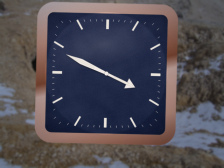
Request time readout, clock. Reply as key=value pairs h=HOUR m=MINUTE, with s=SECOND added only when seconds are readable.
h=3 m=49
